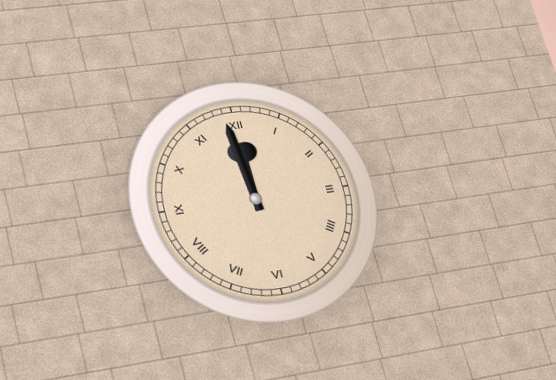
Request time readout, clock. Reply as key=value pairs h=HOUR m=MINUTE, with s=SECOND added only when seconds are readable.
h=11 m=59
